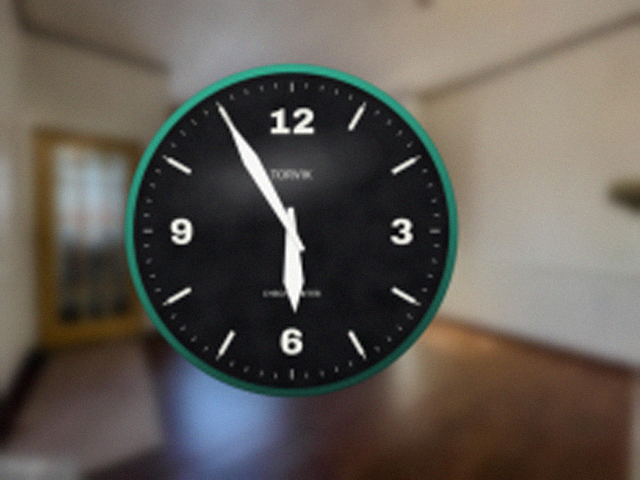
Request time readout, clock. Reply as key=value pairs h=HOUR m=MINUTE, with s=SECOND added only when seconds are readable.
h=5 m=55
